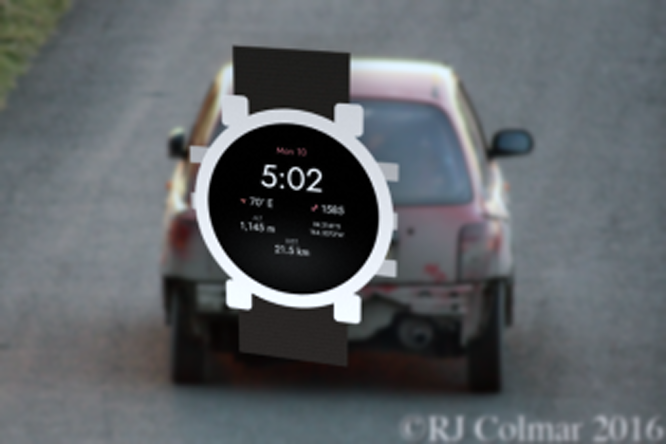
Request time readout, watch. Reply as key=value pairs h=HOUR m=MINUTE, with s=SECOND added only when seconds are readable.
h=5 m=2
